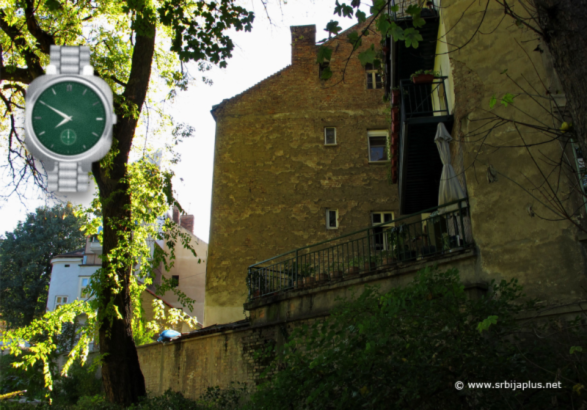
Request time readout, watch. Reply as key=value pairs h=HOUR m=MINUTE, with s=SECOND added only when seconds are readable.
h=7 m=50
